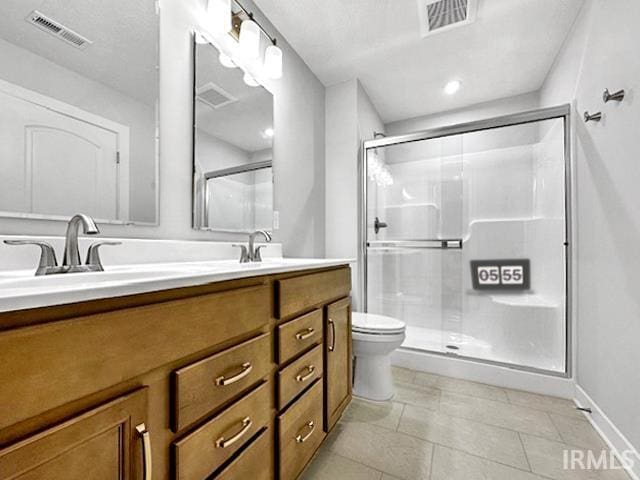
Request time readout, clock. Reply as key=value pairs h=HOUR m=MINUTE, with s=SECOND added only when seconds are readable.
h=5 m=55
